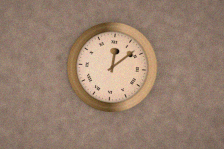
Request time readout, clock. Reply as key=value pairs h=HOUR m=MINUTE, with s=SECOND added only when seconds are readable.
h=12 m=8
